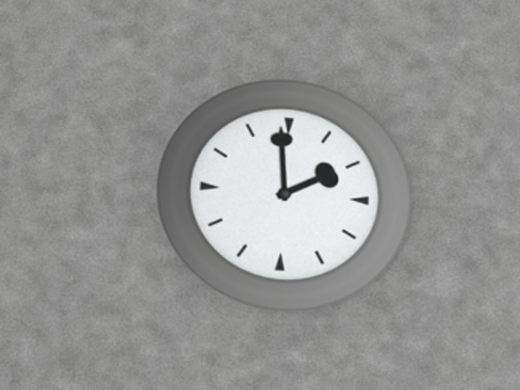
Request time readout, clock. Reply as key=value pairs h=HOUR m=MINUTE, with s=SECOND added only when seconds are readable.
h=1 m=59
